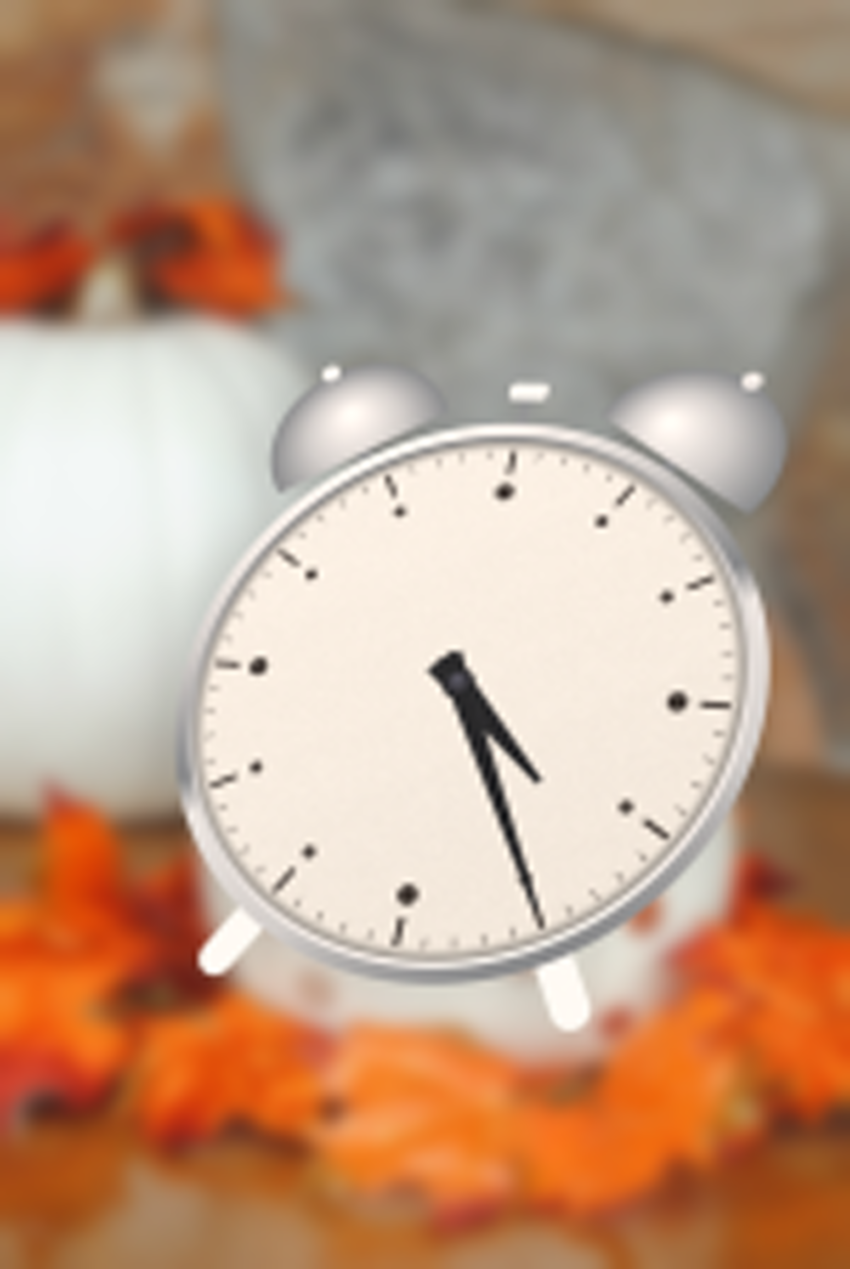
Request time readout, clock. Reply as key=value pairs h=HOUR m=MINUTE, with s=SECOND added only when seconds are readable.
h=4 m=25
